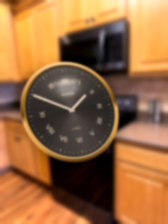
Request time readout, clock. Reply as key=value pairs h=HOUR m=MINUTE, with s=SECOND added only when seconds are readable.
h=1 m=50
